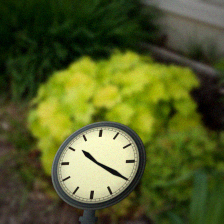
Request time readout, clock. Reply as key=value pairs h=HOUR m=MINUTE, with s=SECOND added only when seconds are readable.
h=10 m=20
